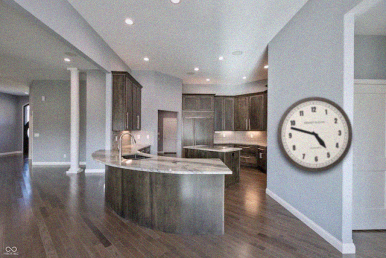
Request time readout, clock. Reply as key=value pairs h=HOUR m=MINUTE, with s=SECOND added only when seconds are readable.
h=4 m=48
